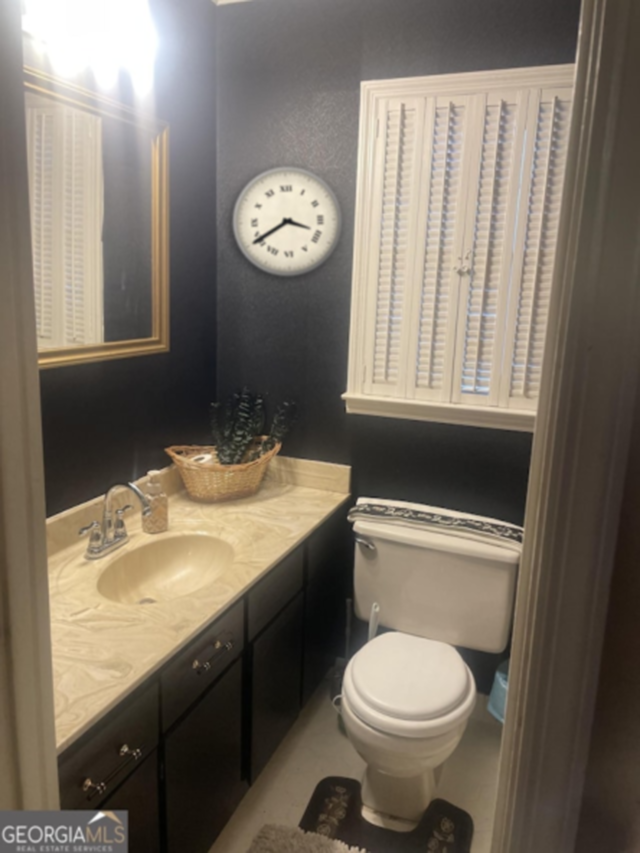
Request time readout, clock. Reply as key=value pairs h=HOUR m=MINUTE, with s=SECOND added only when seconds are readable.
h=3 m=40
